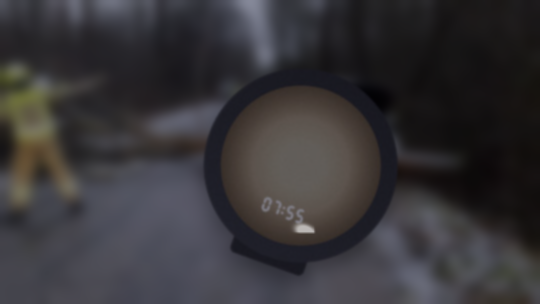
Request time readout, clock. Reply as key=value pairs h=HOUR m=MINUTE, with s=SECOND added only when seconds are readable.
h=7 m=55
